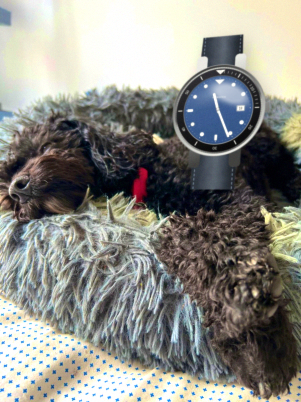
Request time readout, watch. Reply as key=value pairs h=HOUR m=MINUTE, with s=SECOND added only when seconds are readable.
h=11 m=26
